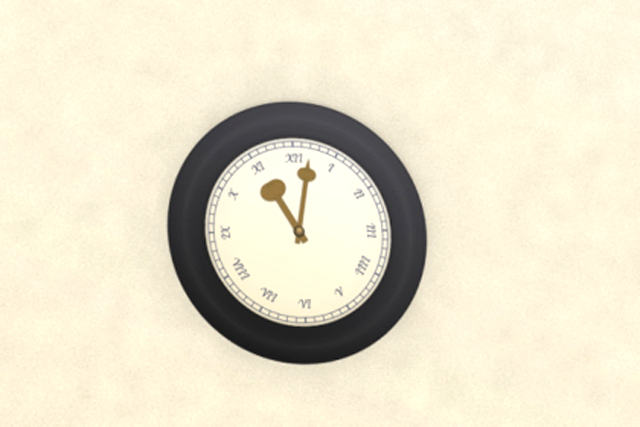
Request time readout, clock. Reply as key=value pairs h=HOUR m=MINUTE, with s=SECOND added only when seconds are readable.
h=11 m=2
